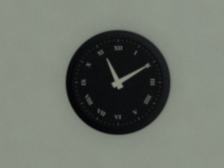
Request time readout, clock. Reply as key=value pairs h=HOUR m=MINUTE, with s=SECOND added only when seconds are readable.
h=11 m=10
